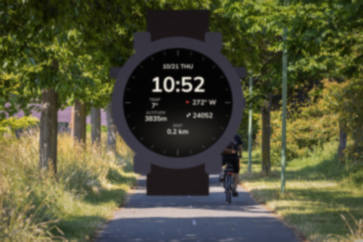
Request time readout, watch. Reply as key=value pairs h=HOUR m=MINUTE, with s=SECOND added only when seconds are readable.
h=10 m=52
